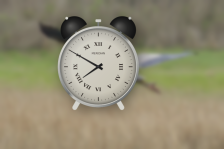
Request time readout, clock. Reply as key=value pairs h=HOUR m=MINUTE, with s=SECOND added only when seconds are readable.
h=7 m=50
